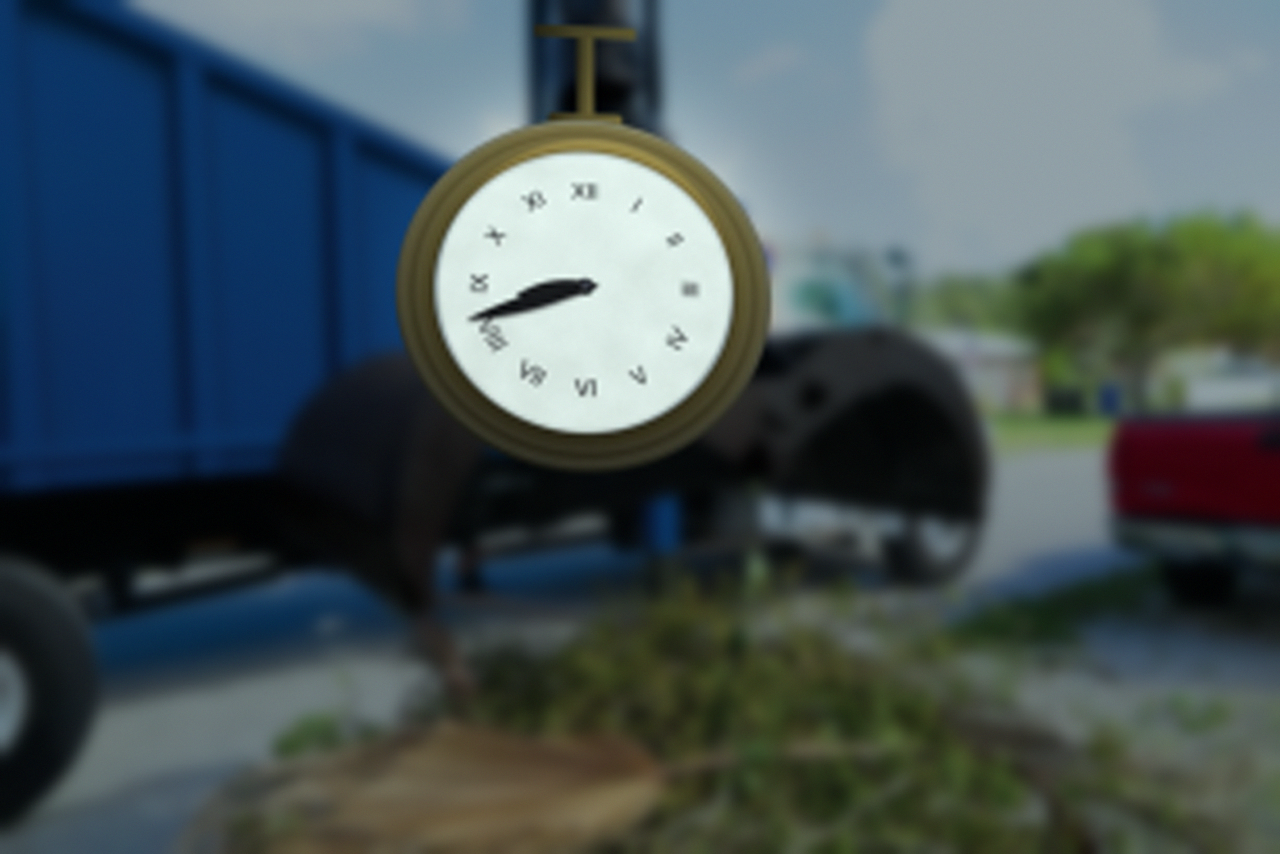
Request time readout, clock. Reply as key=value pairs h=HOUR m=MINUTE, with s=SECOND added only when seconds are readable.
h=8 m=42
